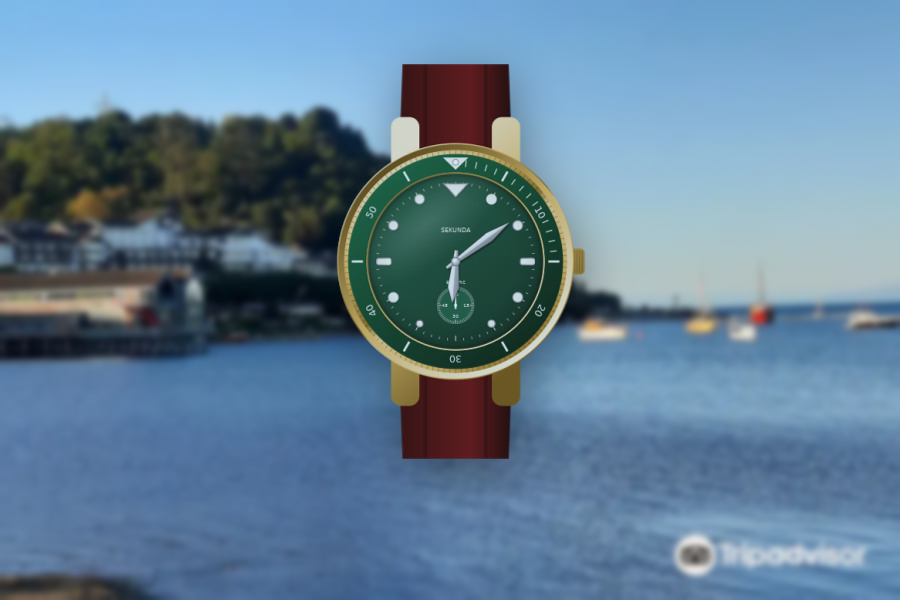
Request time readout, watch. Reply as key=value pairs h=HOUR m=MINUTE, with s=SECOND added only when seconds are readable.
h=6 m=9
